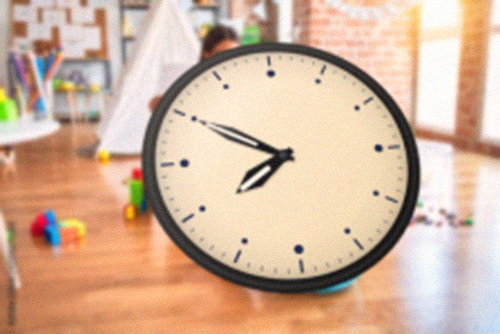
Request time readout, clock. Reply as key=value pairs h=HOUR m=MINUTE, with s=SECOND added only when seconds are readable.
h=7 m=50
